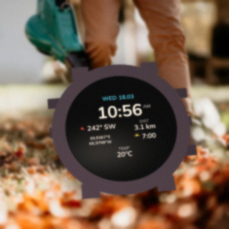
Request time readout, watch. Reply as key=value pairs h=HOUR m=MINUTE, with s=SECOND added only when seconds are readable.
h=10 m=56
